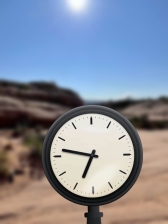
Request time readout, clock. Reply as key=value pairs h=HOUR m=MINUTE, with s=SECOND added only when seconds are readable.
h=6 m=47
